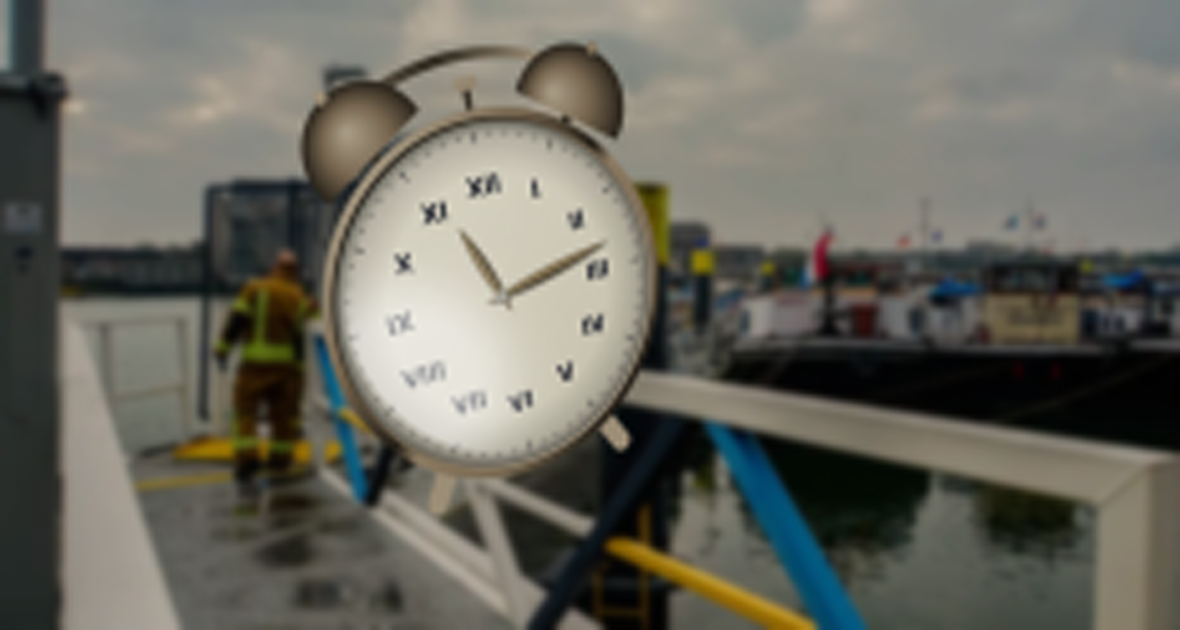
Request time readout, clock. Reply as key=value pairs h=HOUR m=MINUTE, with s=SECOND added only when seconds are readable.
h=11 m=13
